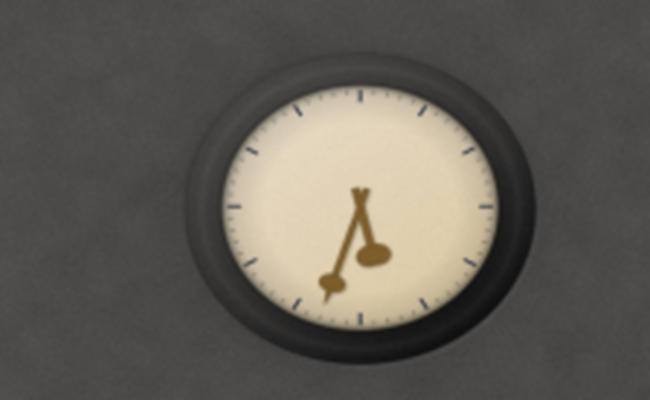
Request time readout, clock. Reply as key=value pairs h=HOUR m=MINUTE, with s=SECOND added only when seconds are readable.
h=5 m=33
